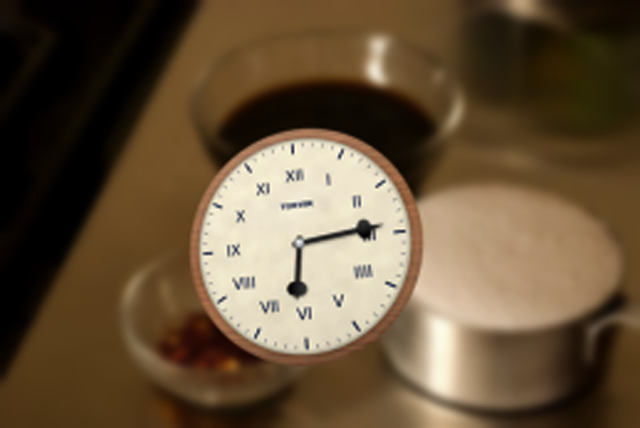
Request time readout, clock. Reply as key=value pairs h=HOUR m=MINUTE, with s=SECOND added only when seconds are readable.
h=6 m=14
